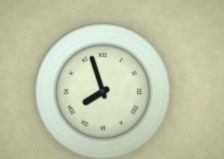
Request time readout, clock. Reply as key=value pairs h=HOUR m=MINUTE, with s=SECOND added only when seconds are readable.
h=7 m=57
